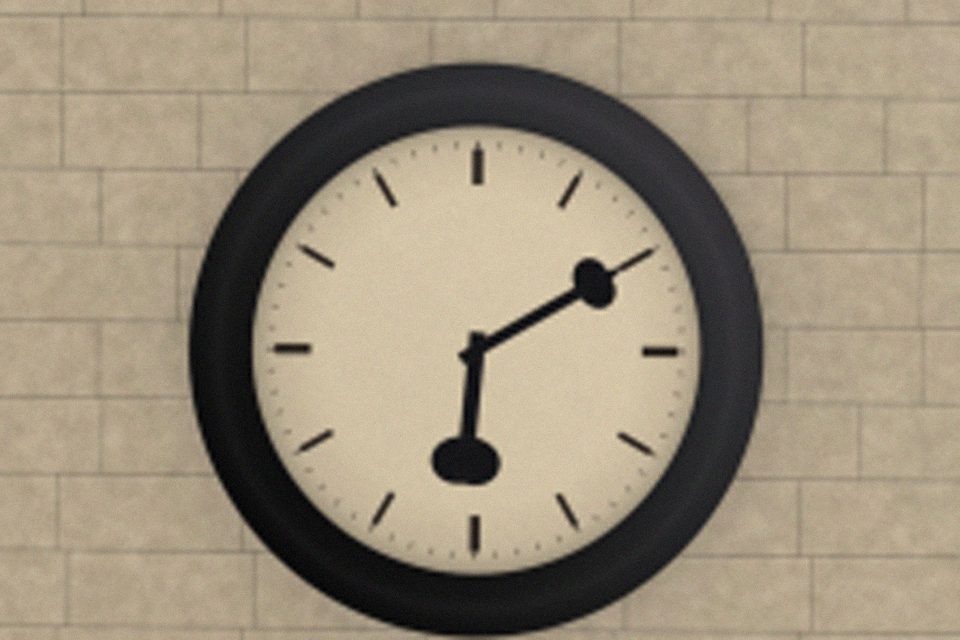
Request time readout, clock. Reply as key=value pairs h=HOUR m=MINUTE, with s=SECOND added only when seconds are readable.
h=6 m=10
